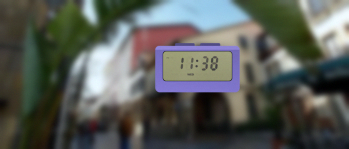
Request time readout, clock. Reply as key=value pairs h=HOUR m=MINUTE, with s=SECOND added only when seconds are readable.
h=11 m=38
